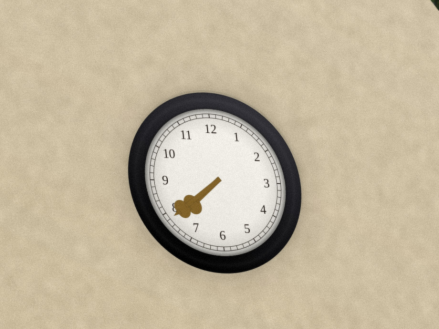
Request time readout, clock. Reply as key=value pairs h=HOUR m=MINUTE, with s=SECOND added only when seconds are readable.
h=7 m=39
